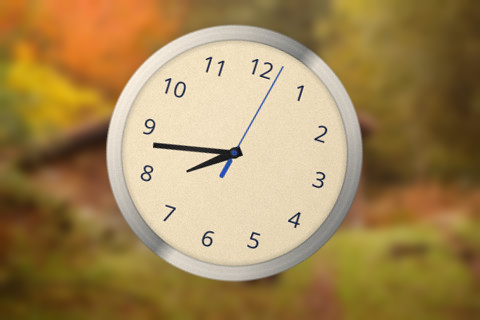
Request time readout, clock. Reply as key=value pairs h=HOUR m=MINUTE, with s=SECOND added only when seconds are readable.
h=7 m=43 s=2
